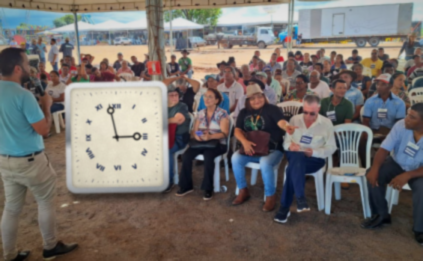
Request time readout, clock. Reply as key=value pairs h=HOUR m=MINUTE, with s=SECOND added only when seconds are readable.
h=2 m=58
